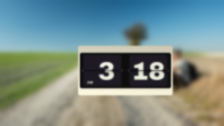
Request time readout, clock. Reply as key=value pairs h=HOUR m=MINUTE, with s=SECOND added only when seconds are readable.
h=3 m=18
